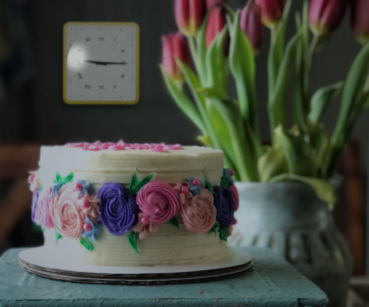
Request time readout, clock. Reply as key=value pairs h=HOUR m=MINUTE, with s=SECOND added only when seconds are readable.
h=9 m=15
